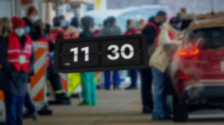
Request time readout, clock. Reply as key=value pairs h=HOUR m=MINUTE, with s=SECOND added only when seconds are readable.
h=11 m=30
